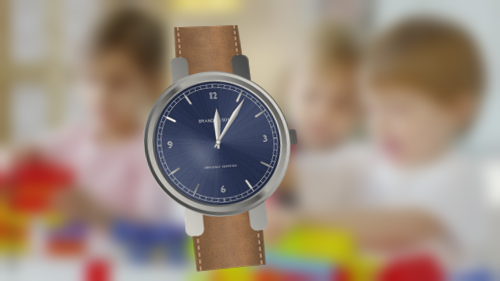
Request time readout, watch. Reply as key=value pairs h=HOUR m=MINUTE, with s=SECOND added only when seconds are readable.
h=12 m=6
